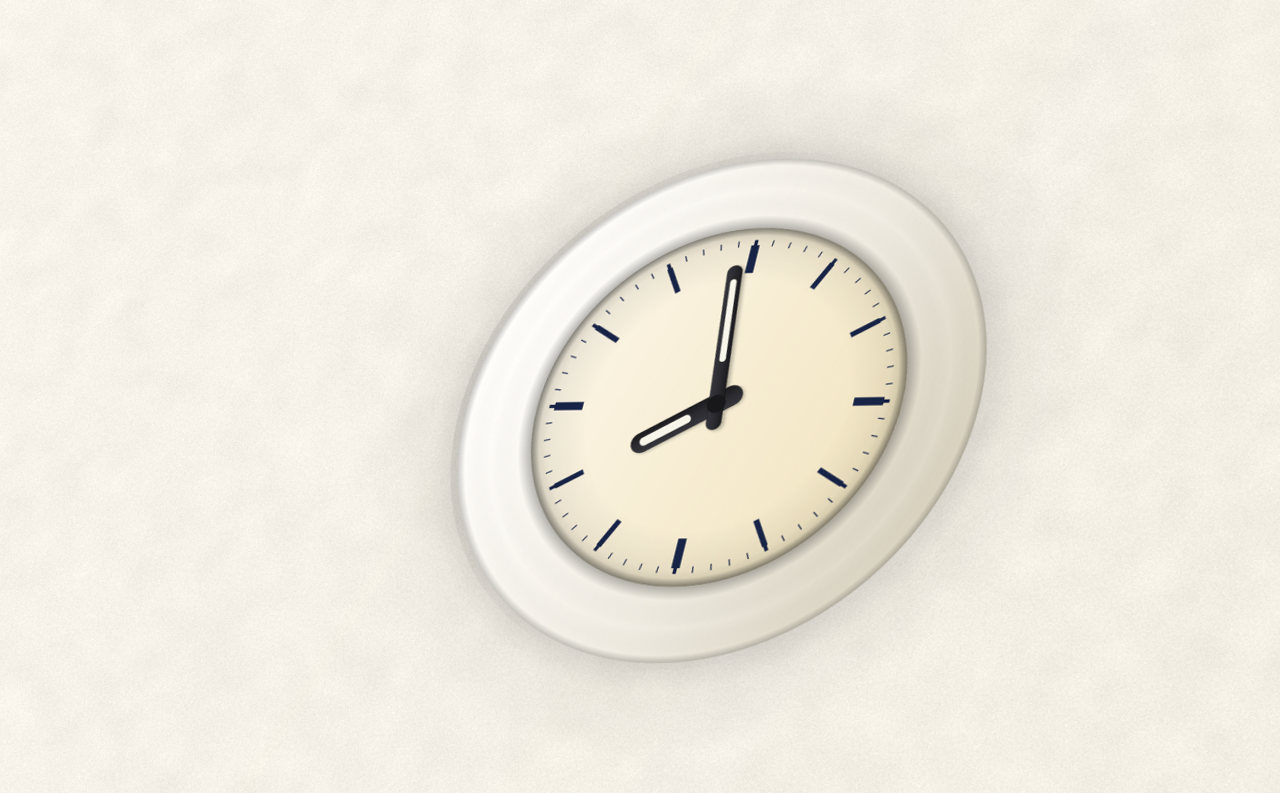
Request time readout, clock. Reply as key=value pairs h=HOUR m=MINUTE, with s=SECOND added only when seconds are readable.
h=7 m=59
